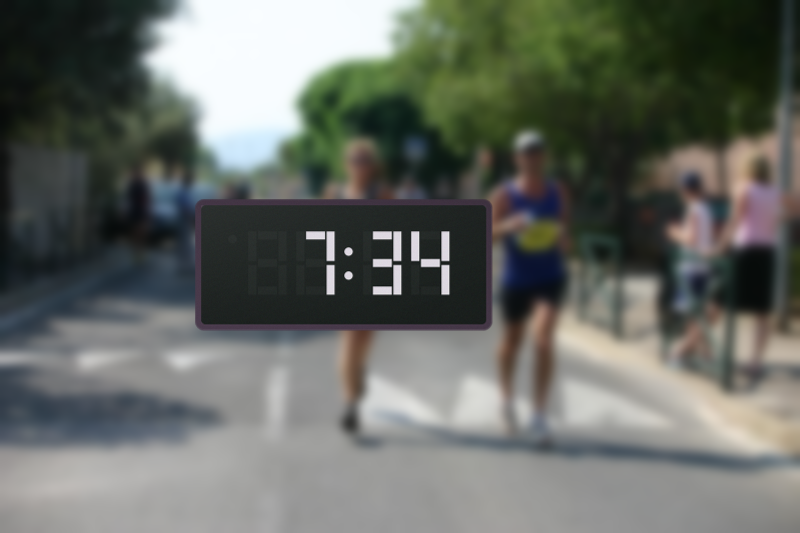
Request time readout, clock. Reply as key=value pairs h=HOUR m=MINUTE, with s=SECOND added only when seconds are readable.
h=7 m=34
